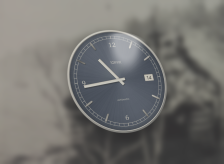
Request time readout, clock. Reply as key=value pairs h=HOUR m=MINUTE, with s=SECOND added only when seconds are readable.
h=10 m=44
